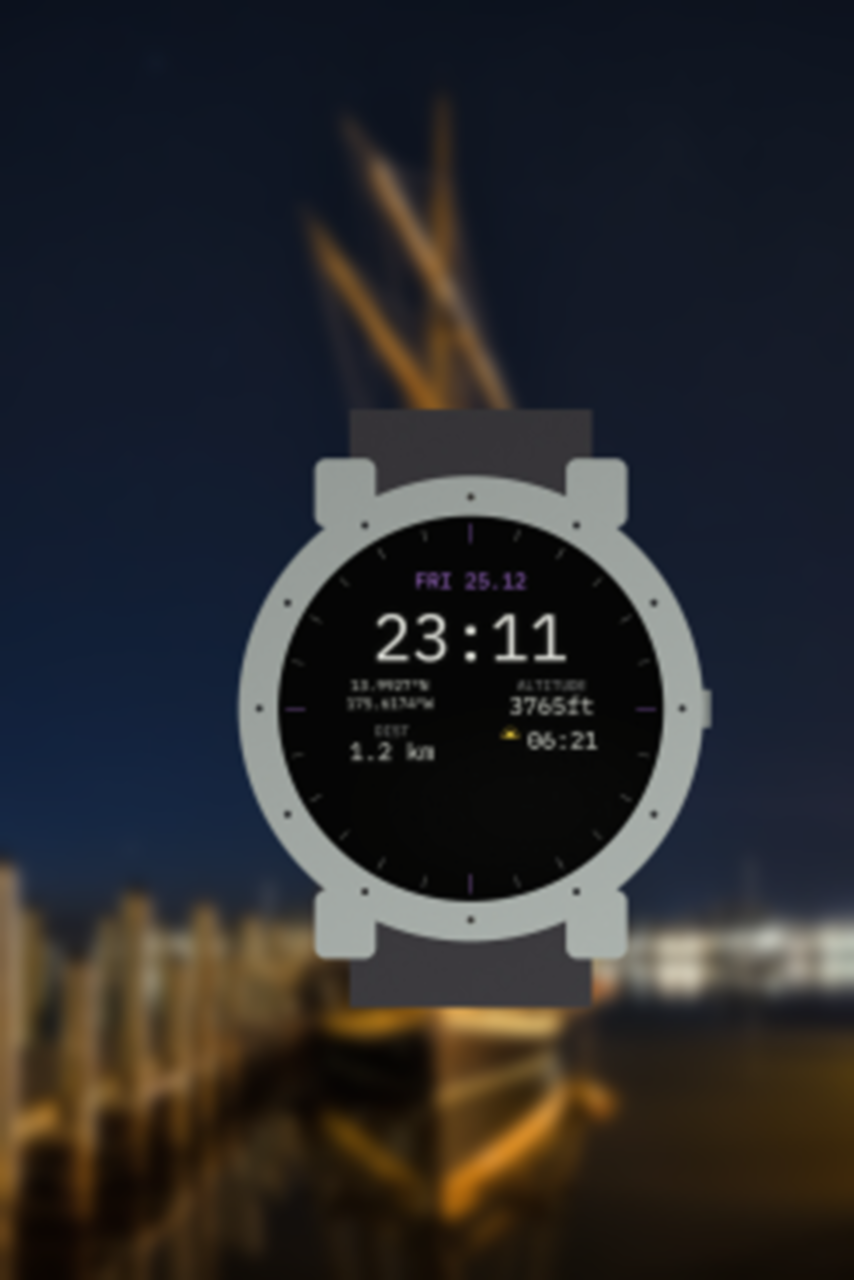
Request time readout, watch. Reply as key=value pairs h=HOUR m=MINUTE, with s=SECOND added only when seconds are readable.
h=23 m=11
